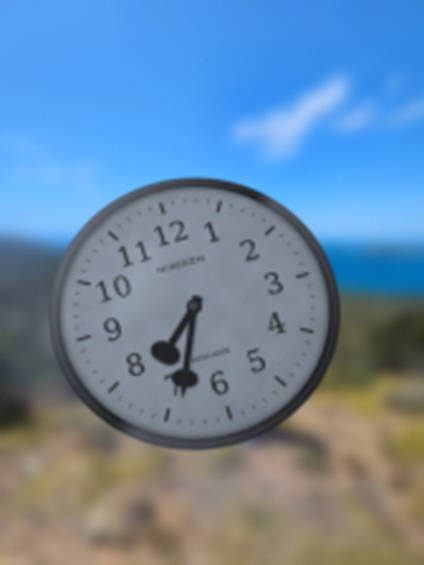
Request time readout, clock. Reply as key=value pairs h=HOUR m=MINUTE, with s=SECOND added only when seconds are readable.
h=7 m=34
